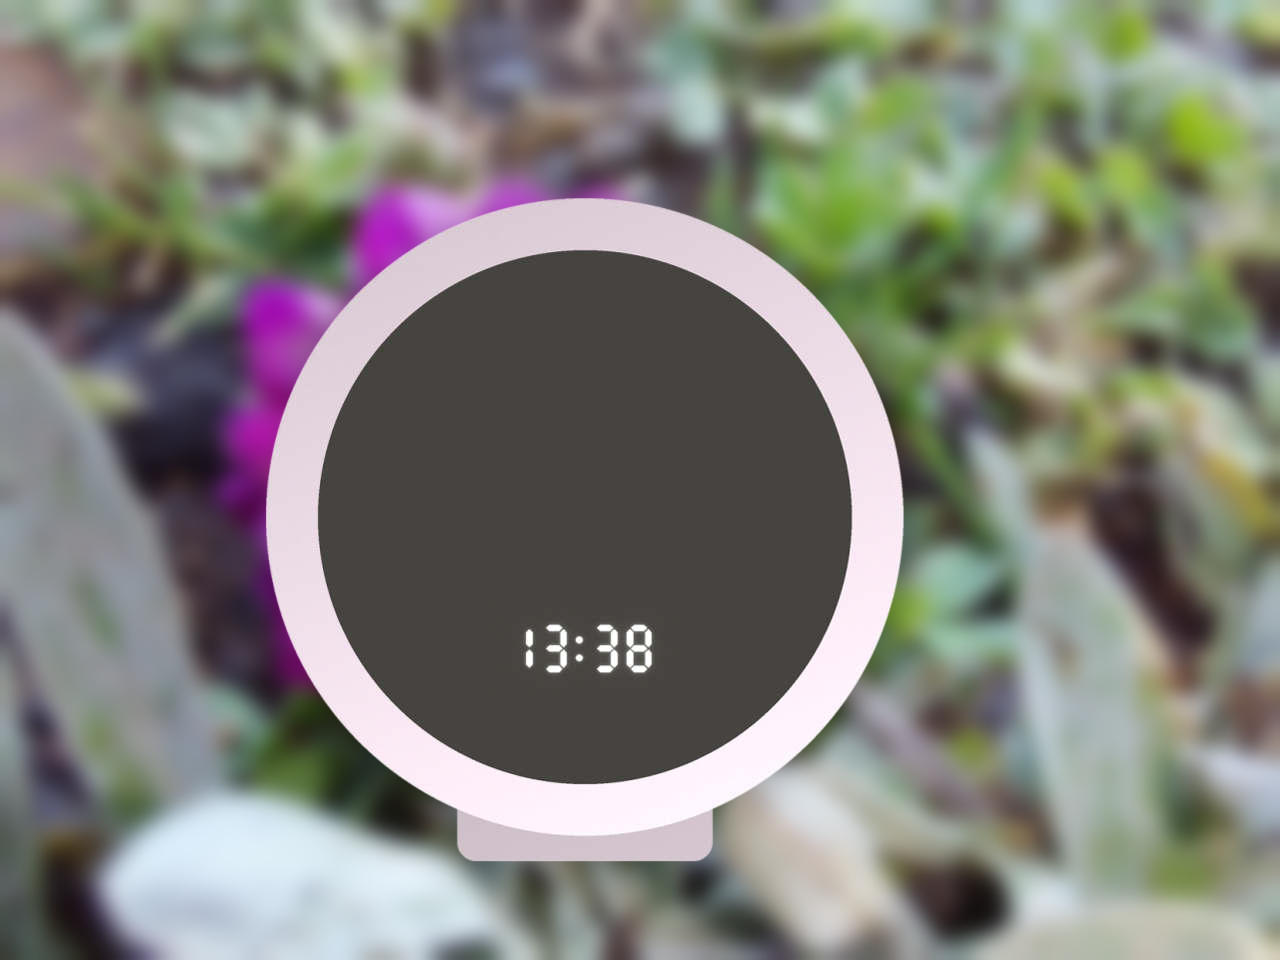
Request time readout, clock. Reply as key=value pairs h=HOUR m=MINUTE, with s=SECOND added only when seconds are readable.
h=13 m=38
